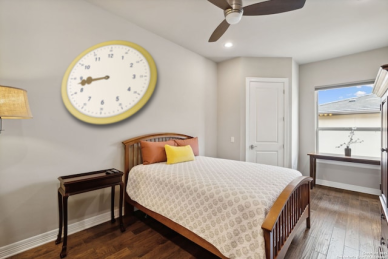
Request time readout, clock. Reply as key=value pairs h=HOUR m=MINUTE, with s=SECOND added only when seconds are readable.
h=8 m=43
